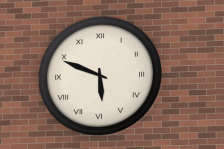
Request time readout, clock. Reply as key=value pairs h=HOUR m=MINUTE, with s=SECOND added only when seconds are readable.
h=5 m=49
